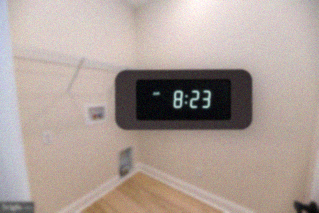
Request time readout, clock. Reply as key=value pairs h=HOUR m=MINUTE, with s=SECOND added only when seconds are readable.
h=8 m=23
